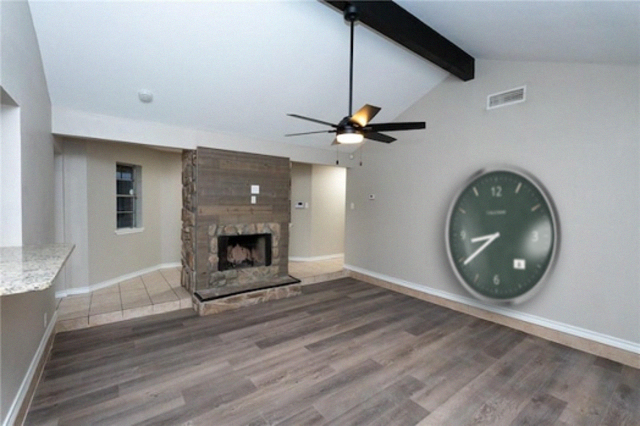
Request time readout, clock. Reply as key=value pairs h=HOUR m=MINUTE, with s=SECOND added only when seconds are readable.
h=8 m=39
